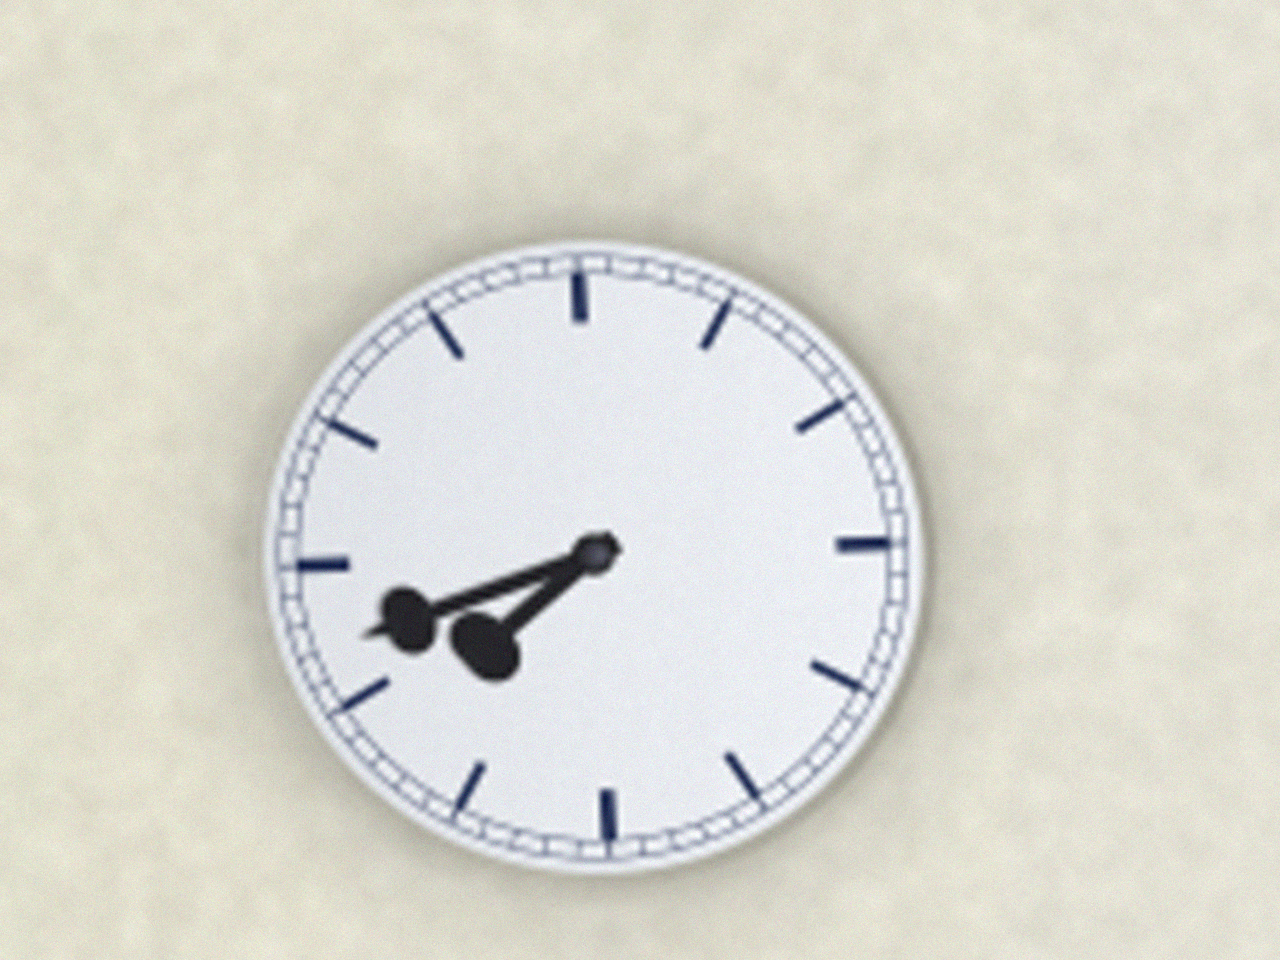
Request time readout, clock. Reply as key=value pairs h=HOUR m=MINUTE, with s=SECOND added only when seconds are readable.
h=7 m=42
